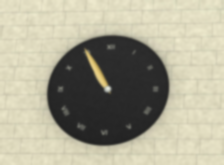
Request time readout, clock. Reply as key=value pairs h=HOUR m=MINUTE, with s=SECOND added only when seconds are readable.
h=10 m=55
